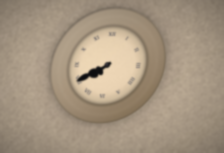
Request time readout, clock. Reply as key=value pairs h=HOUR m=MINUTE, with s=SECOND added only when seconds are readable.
h=7 m=40
